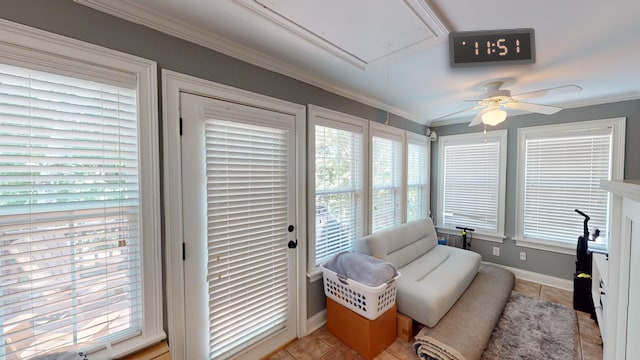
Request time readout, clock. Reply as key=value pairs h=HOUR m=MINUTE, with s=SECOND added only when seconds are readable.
h=11 m=51
